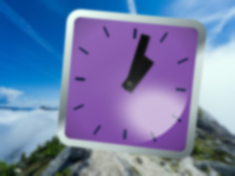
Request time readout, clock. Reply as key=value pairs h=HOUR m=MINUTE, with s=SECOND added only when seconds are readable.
h=1 m=2
